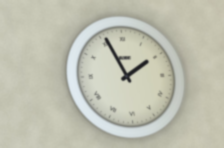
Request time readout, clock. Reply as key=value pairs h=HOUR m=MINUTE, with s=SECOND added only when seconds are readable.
h=1 m=56
